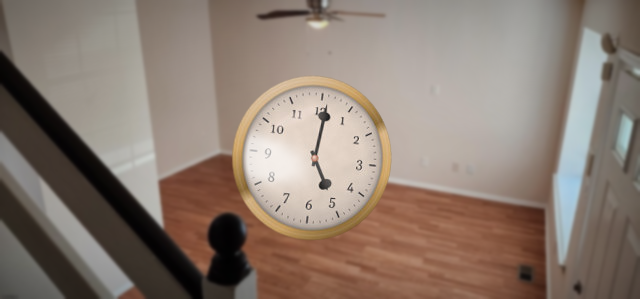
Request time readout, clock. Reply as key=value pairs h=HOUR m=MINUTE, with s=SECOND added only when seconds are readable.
h=5 m=1
